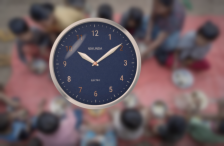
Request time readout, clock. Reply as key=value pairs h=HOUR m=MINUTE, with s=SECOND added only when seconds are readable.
h=10 m=9
